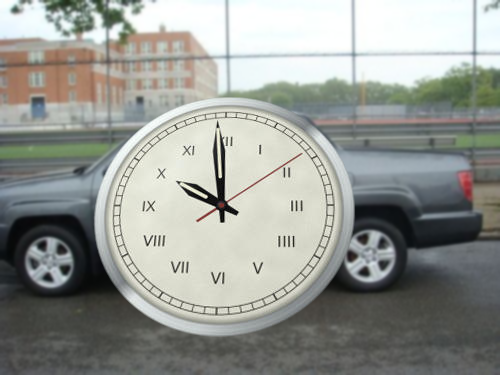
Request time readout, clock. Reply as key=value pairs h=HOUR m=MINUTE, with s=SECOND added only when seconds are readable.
h=9 m=59 s=9
